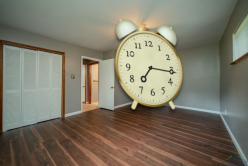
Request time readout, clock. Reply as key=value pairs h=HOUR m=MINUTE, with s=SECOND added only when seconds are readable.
h=7 m=16
